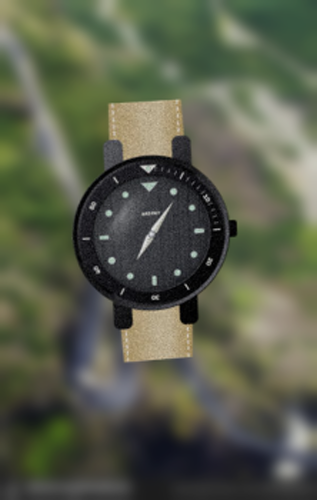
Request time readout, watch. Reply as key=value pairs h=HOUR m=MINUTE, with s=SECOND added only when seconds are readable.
h=7 m=6
